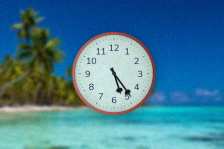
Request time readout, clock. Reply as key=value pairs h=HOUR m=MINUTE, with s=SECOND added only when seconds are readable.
h=5 m=24
